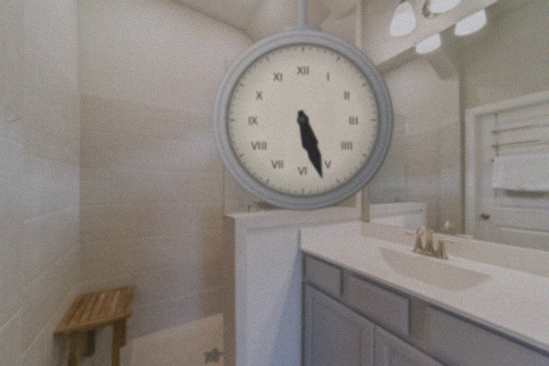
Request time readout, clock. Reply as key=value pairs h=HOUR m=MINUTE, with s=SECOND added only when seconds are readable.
h=5 m=27
